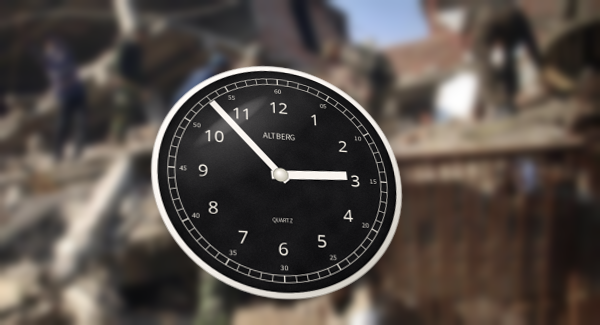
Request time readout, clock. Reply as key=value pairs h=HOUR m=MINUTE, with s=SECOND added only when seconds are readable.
h=2 m=53
